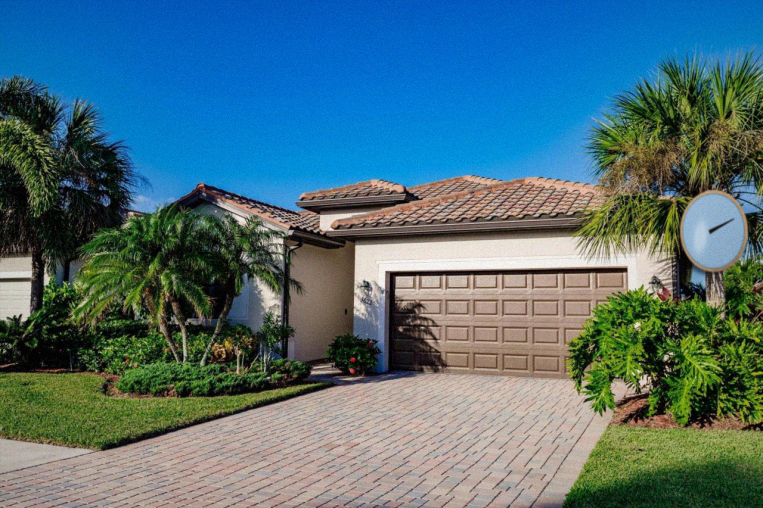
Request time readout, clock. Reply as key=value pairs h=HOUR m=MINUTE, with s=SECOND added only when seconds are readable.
h=2 m=11
